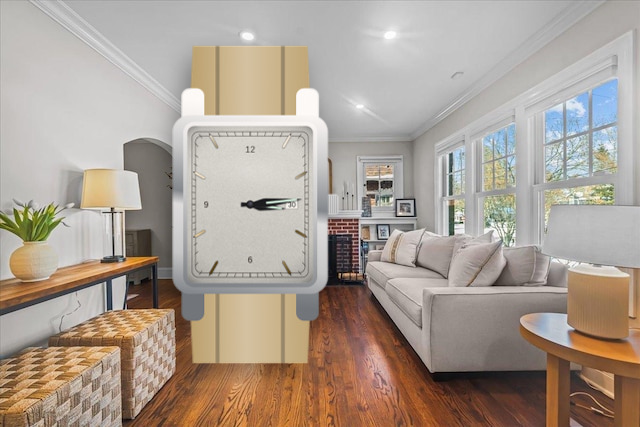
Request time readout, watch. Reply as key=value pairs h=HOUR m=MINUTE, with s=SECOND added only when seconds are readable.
h=3 m=14
